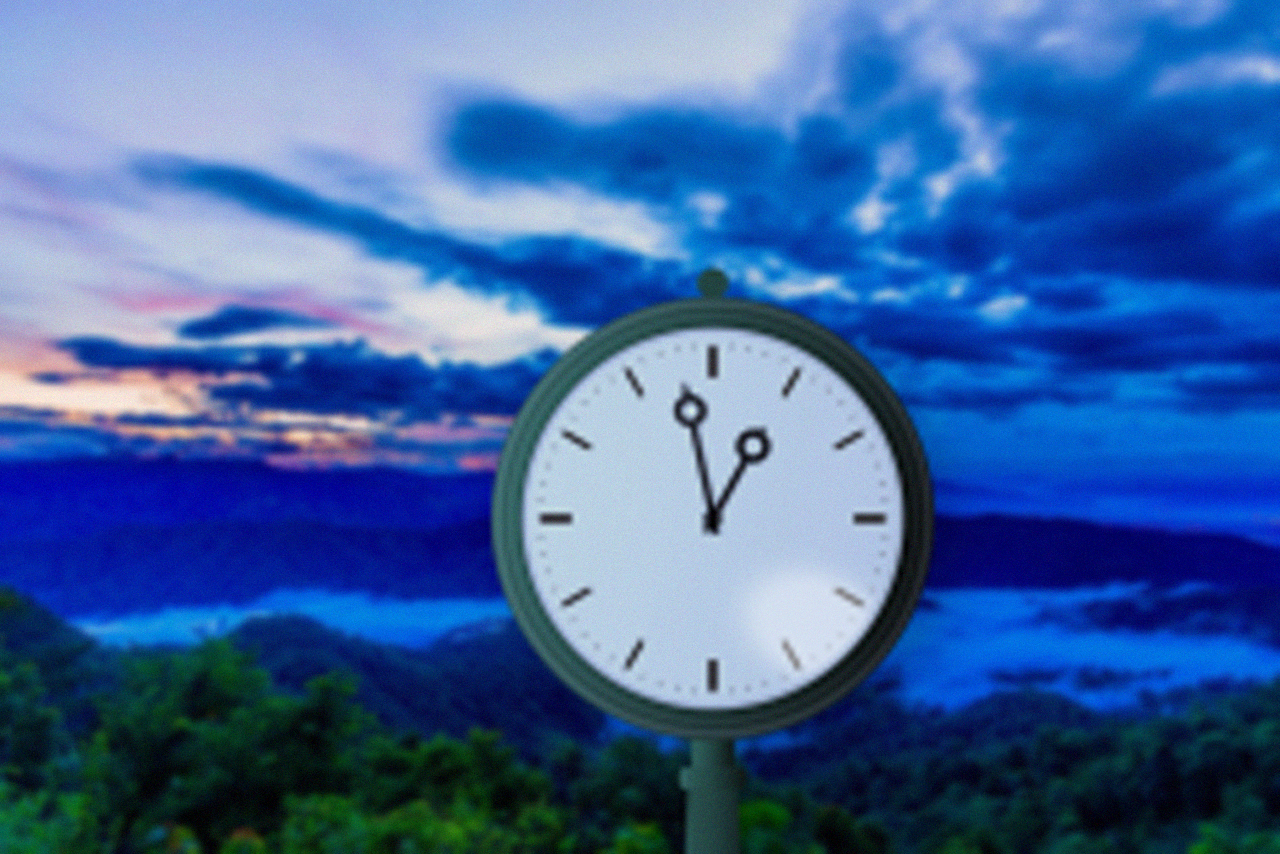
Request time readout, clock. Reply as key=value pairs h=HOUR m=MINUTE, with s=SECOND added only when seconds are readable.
h=12 m=58
